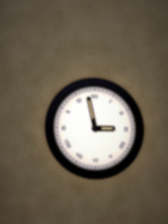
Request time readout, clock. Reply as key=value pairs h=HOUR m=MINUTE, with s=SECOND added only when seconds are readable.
h=2 m=58
